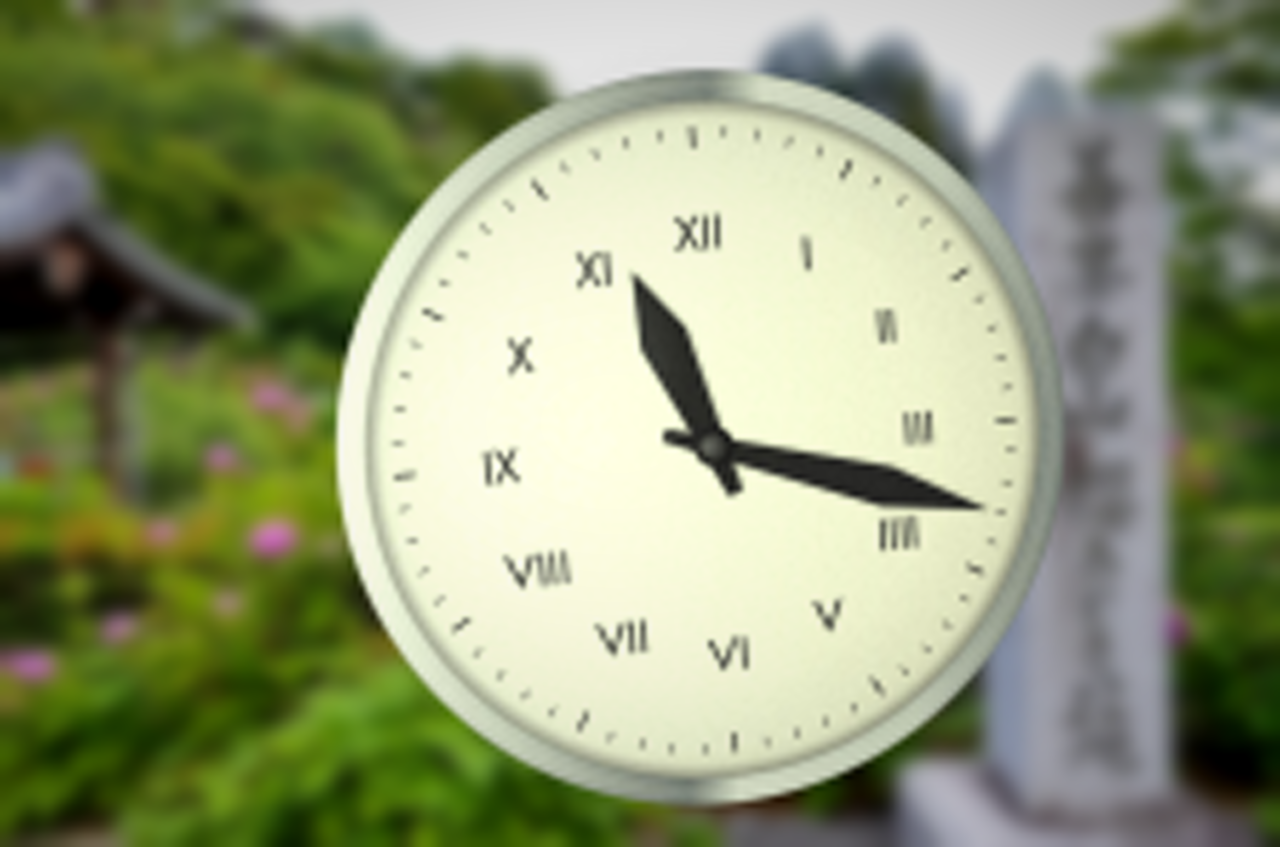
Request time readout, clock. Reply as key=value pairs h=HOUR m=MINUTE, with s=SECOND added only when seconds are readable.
h=11 m=18
